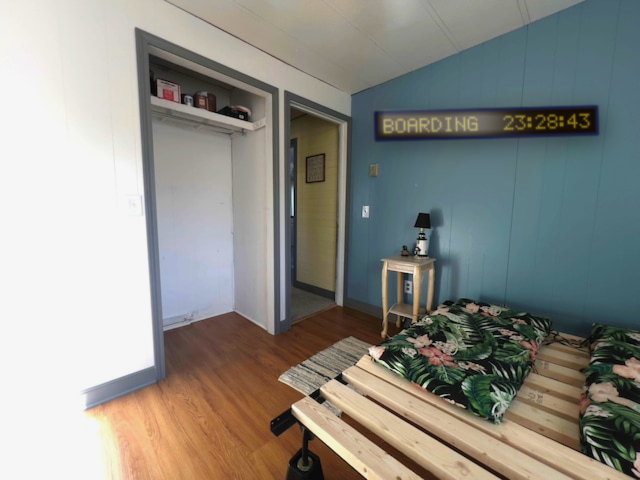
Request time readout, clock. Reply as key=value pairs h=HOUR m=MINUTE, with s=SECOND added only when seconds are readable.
h=23 m=28 s=43
